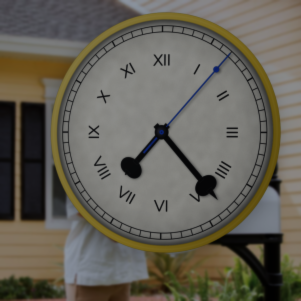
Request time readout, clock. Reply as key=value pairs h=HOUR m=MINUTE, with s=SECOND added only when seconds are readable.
h=7 m=23 s=7
